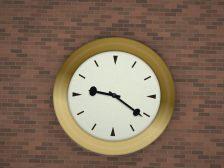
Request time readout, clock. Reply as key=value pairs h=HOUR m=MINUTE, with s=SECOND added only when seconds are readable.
h=9 m=21
